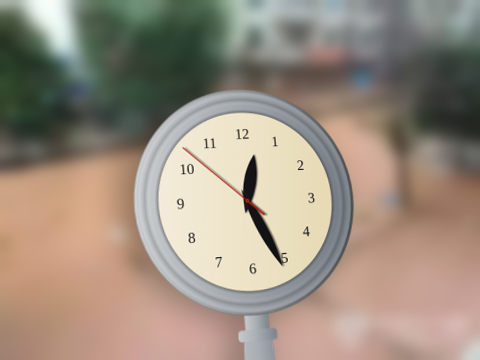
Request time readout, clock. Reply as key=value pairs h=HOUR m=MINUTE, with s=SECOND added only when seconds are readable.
h=12 m=25 s=52
